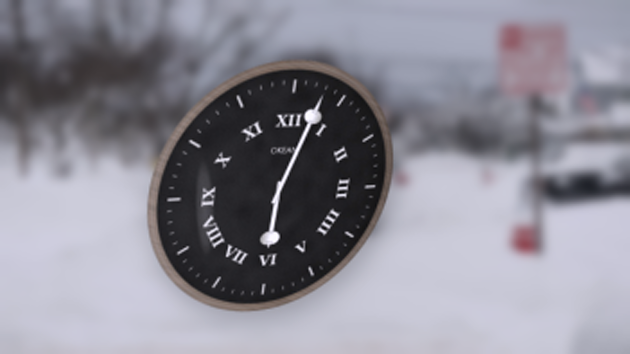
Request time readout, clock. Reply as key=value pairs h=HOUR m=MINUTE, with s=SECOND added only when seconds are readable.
h=6 m=3
